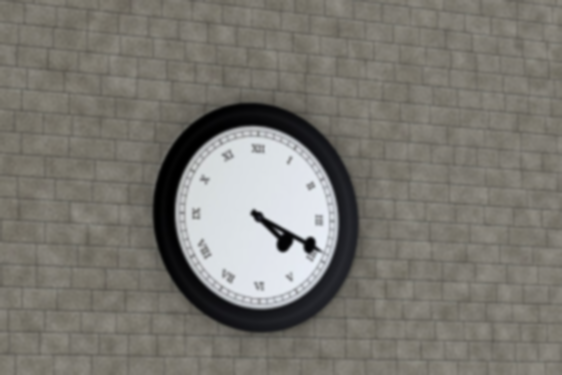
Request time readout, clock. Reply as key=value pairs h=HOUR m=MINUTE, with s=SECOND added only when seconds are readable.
h=4 m=19
